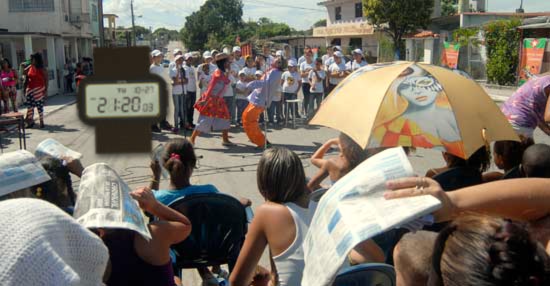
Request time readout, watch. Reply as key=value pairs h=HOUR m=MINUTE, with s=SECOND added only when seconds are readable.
h=21 m=20
